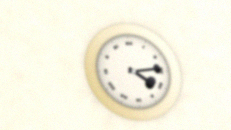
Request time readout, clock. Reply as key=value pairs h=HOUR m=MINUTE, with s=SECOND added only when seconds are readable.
h=4 m=14
